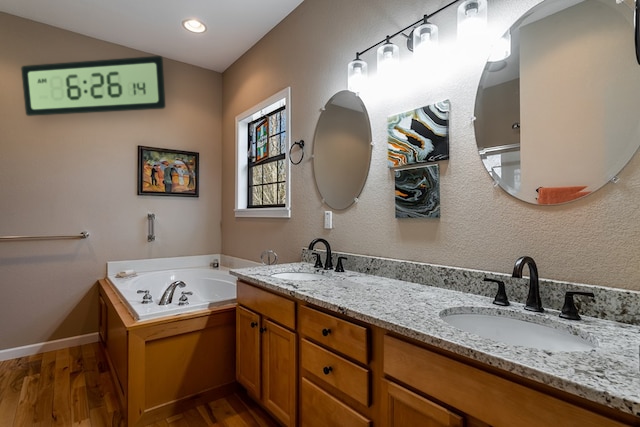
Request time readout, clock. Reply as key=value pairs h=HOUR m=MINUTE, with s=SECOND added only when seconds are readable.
h=6 m=26 s=14
